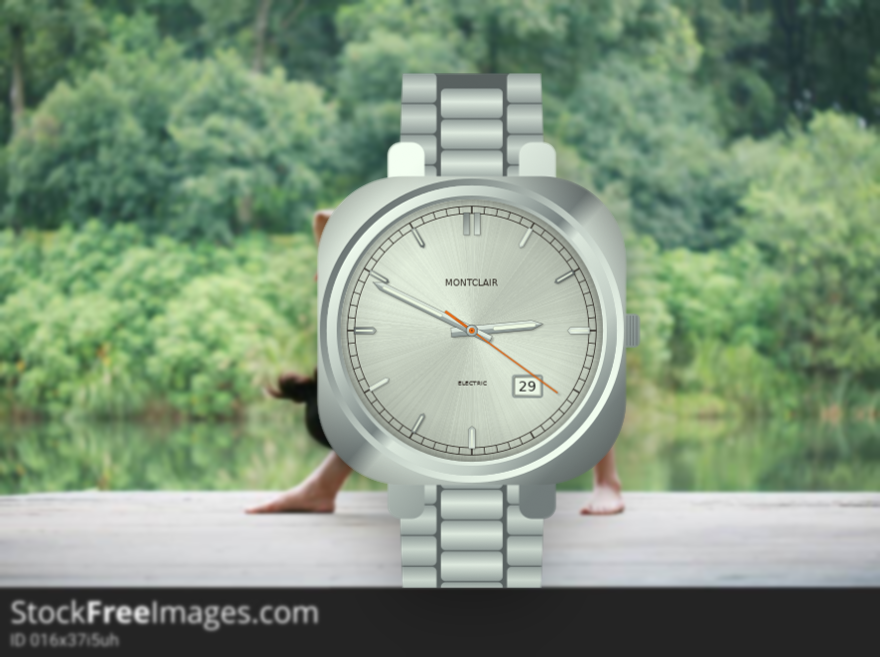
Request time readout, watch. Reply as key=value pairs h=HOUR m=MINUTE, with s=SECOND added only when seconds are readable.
h=2 m=49 s=21
